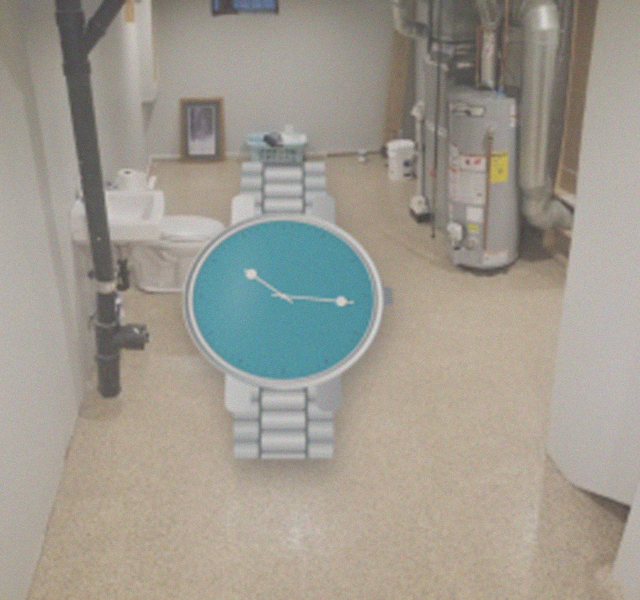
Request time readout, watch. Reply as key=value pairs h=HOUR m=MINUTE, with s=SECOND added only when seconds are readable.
h=10 m=16
